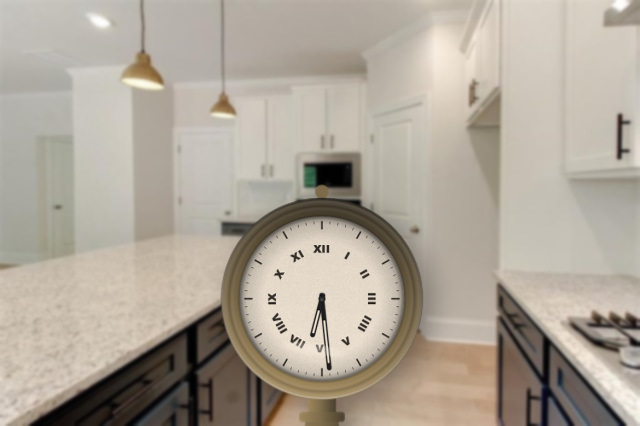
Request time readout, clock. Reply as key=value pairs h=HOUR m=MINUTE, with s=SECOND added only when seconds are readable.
h=6 m=29
